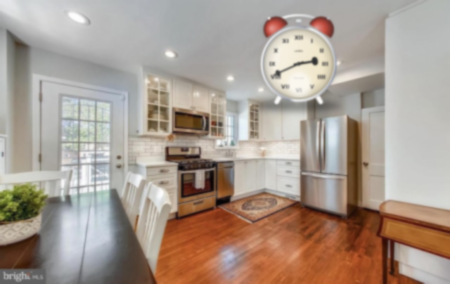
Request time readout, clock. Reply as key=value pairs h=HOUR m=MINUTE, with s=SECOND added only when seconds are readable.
h=2 m=41
